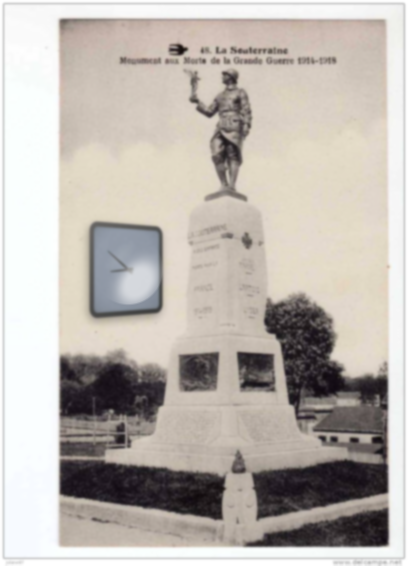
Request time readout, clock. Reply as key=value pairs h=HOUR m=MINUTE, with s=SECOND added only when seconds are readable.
h=8 m=51
